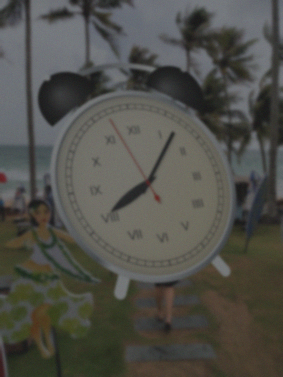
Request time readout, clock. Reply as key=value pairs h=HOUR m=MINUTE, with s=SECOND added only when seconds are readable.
h=8 m=6 s=57
